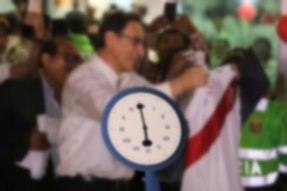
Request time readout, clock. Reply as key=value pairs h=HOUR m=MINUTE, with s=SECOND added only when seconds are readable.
h=5 m=59
